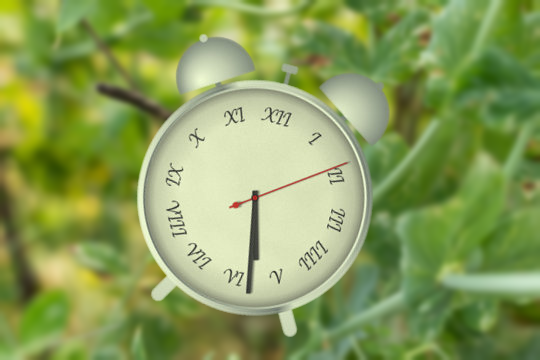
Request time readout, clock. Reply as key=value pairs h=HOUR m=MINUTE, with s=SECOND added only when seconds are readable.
h=5 m=28 s=9
